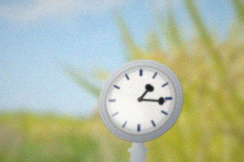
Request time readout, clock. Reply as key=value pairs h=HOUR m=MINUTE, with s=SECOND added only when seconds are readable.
h=1 m=16
